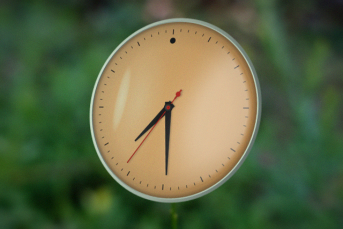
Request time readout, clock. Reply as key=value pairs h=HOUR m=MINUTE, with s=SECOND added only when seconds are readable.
h=7 m=29 s=36
